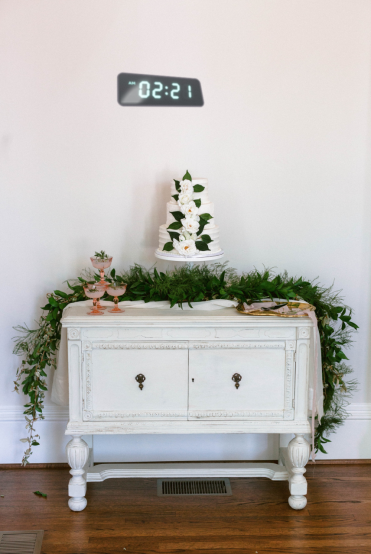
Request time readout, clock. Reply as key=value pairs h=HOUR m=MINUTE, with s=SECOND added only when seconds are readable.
h=2 m=21
